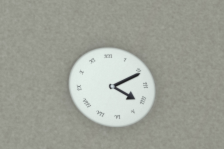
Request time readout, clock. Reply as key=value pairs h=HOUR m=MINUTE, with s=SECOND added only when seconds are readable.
h=4 m=11
